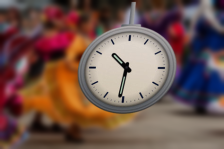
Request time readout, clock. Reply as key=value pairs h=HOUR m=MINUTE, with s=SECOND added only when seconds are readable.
h=10 m=31
